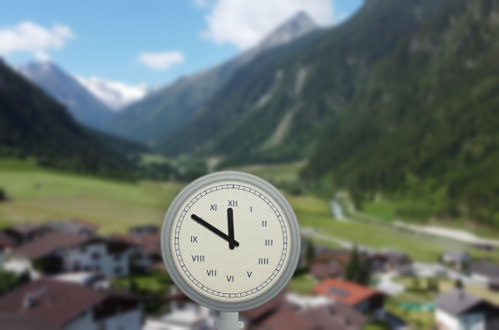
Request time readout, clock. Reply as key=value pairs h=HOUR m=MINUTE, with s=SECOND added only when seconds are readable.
h=11 m=50
